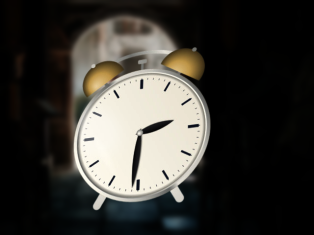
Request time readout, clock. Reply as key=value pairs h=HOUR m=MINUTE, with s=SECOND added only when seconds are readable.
h=2 m=31
